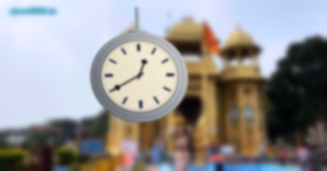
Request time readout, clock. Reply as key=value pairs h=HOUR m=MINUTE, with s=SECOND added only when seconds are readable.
h=12 m=40
